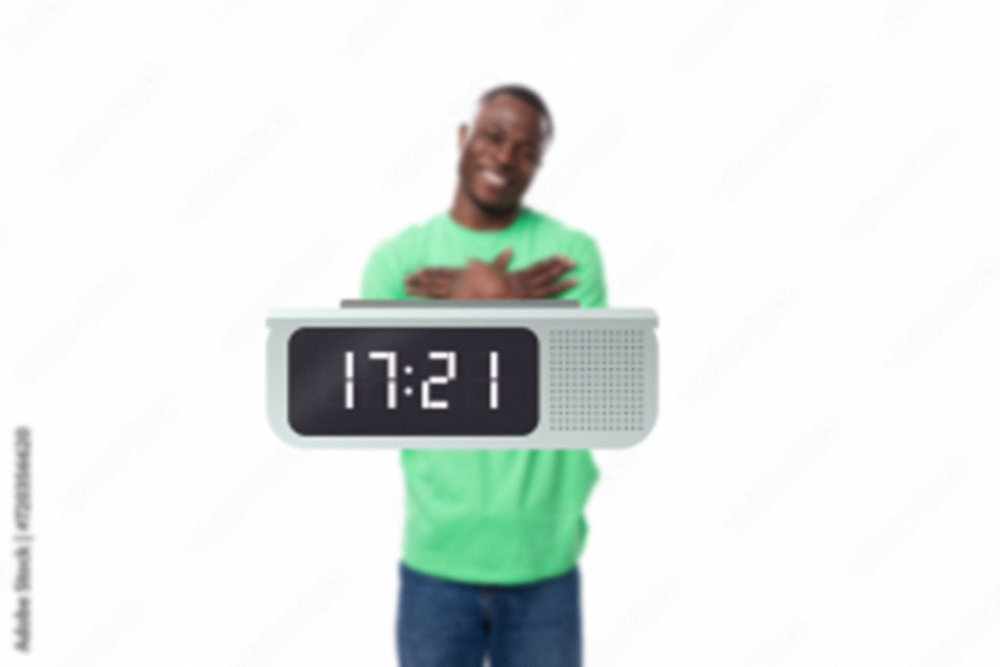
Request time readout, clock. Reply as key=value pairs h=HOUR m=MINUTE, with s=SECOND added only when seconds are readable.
h=17 m=21
